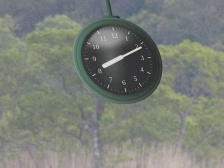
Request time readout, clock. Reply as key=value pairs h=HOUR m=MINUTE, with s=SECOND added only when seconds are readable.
h=8 m=11
